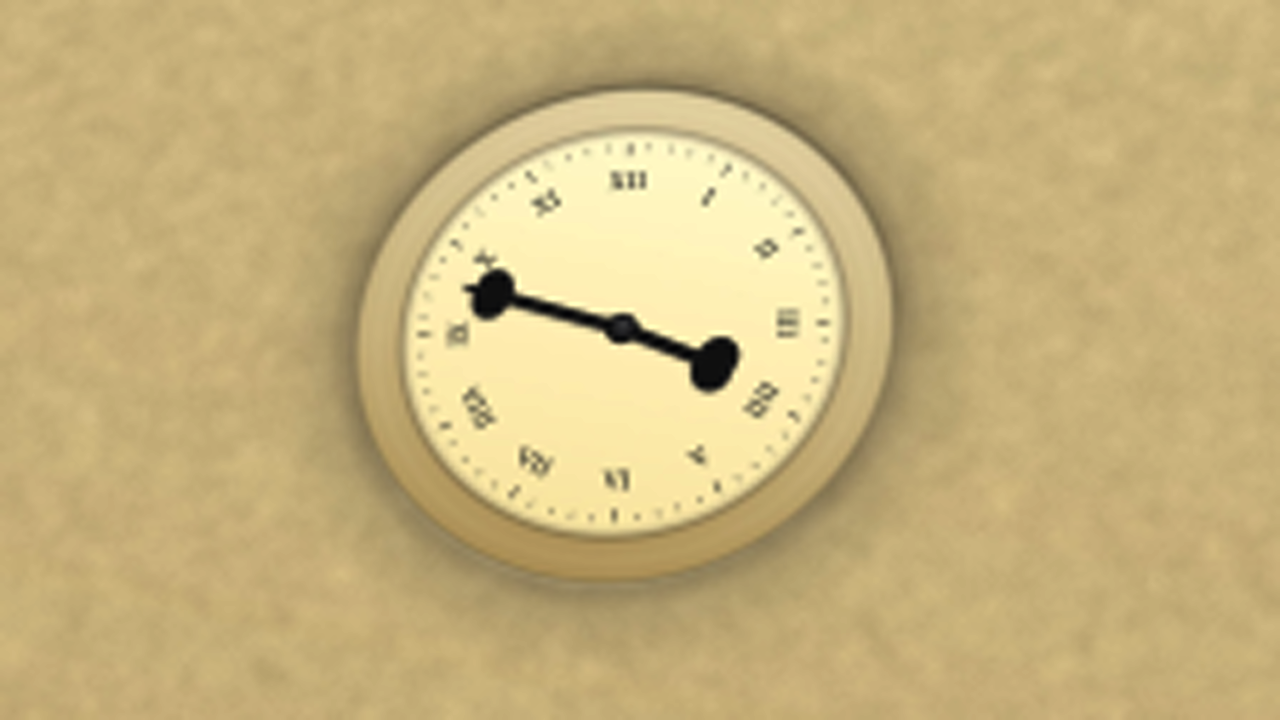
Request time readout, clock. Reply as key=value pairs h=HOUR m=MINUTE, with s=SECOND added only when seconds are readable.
h=3 m=48
